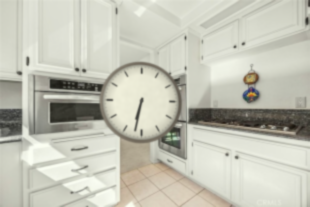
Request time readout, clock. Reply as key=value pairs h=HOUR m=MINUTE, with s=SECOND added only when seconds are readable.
h=6 m=32
